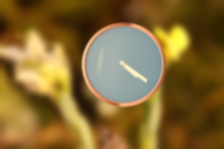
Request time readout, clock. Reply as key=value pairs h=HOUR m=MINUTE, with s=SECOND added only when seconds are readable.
h=4 m=21
